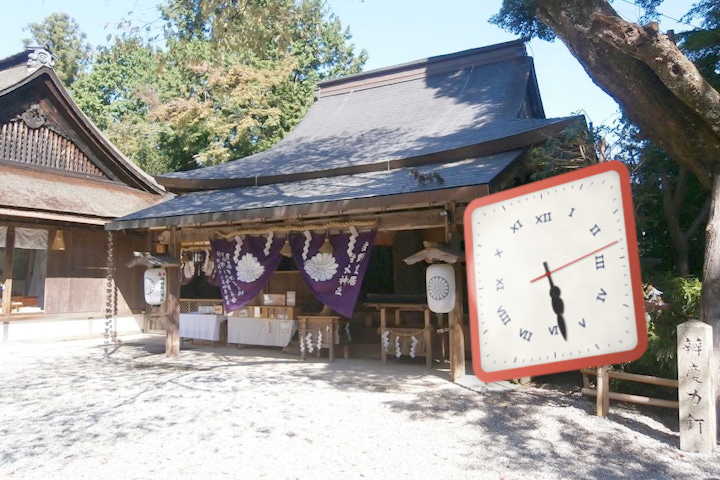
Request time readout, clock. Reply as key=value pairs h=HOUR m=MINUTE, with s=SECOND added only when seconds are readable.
h=5 m=28 s=13
